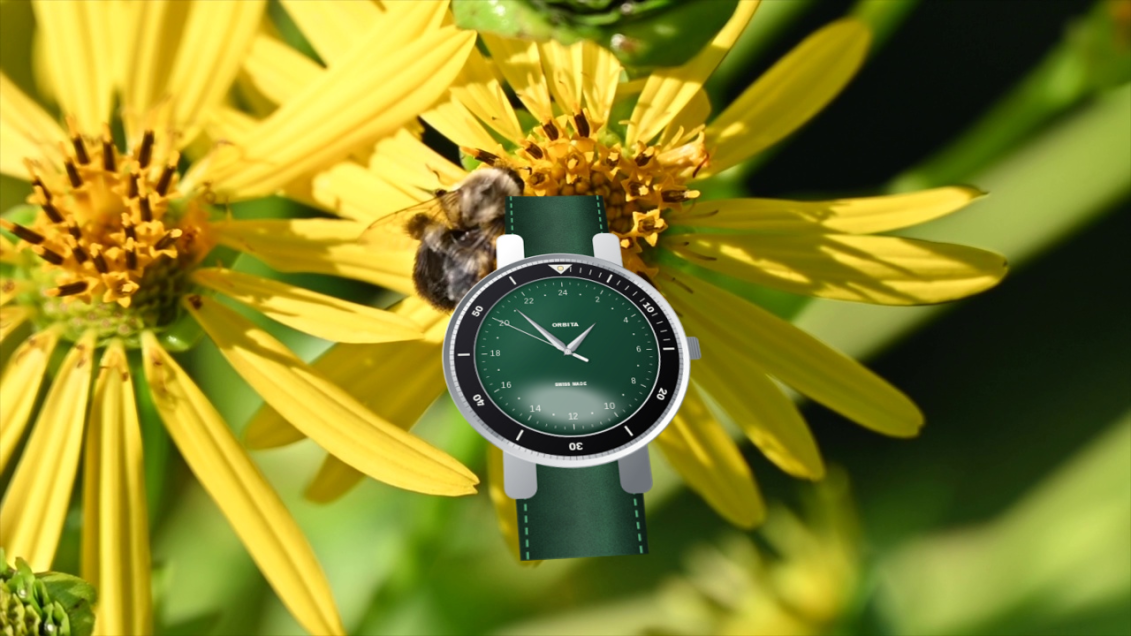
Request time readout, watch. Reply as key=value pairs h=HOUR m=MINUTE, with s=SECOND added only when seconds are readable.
h=2 m=52 s=50
